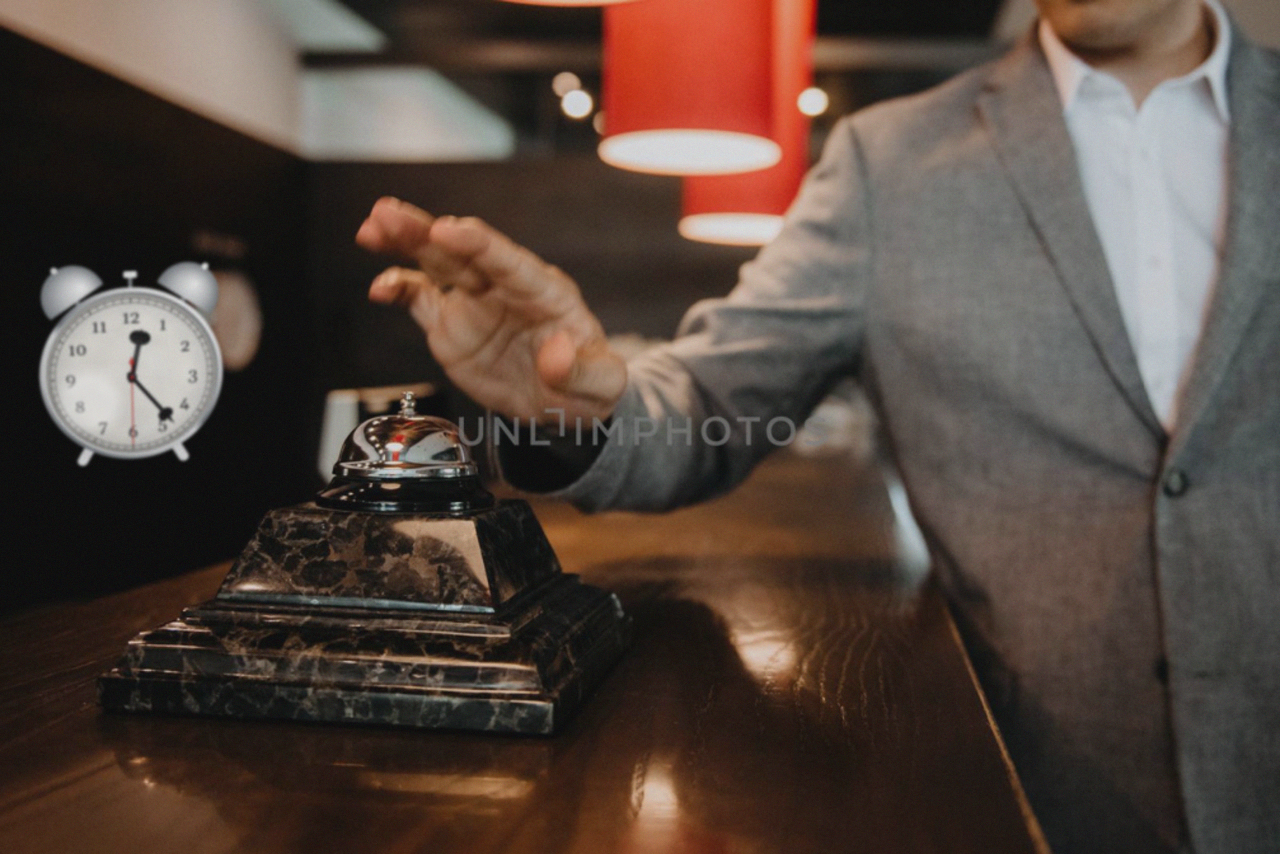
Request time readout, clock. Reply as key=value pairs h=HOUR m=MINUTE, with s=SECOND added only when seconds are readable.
h=12 m=23 s=30
